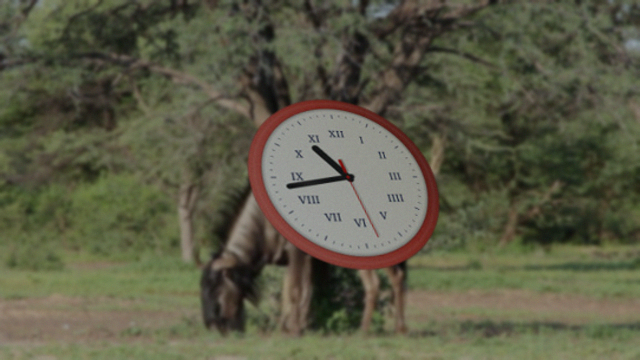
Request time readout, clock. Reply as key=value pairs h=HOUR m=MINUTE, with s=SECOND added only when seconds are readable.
h=10 m=43 s=28
